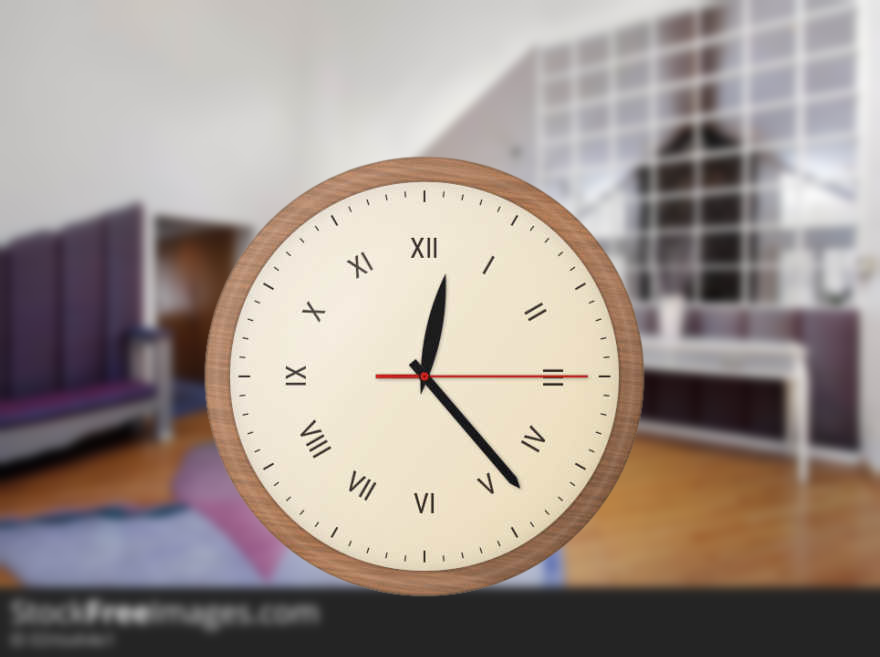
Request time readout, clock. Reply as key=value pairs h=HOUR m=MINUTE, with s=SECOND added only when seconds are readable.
h=12 m=23 s=15
